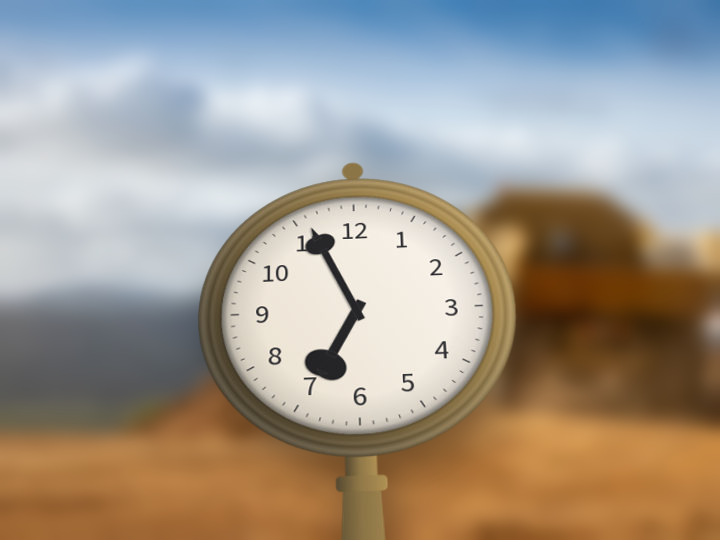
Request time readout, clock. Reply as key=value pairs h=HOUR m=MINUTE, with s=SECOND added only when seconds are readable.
h=6 m=56
